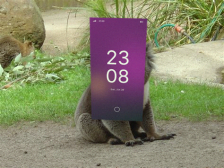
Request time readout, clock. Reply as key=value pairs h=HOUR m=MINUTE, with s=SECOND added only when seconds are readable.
h=23 m=8
